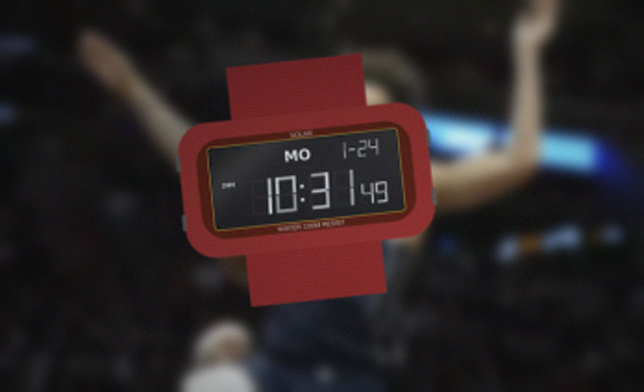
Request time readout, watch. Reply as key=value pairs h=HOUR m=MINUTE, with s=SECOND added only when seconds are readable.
h=10 m=31 s=49
